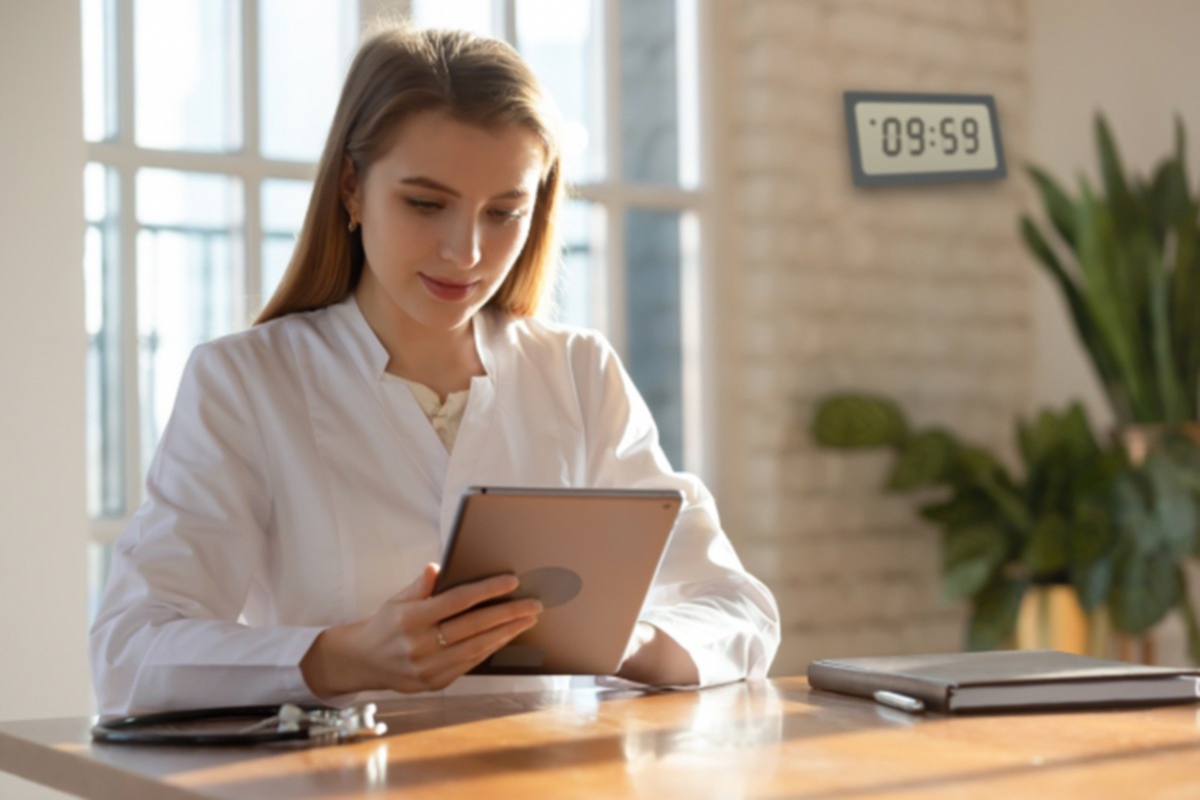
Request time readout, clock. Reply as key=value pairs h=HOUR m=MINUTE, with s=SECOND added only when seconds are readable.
h=9 m=59
